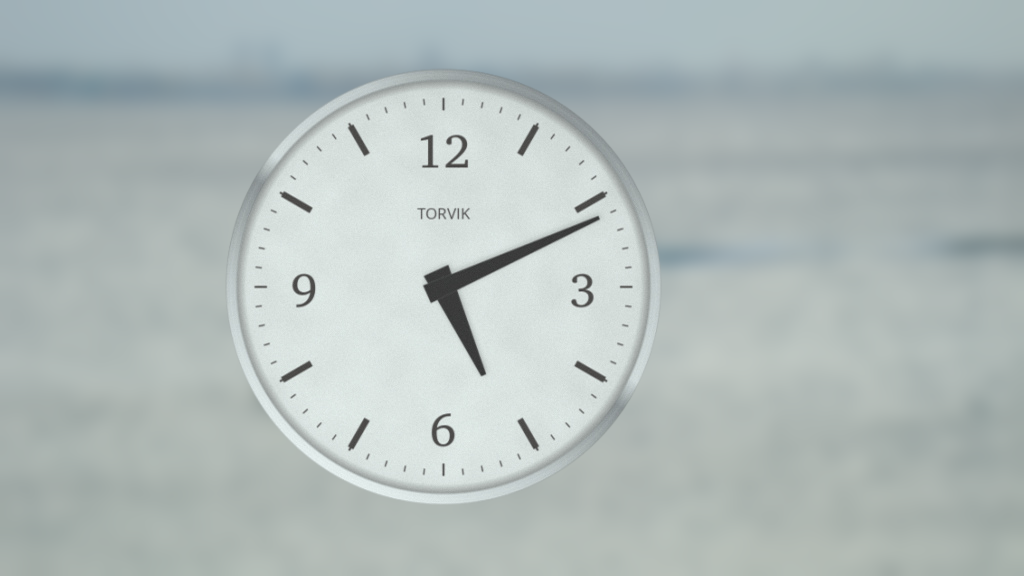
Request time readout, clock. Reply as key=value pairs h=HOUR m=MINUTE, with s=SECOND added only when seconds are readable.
h=5 m=11
